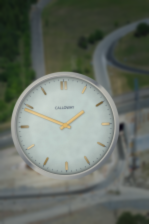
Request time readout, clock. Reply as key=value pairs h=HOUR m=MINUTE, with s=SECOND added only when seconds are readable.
h=1 m=49
